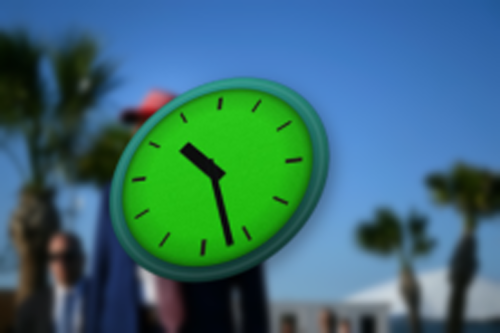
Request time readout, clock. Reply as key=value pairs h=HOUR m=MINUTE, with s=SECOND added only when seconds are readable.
h=10 m=27
